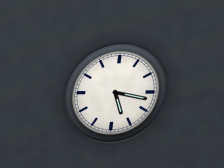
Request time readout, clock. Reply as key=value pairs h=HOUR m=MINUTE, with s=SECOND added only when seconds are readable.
h=5 m=17
